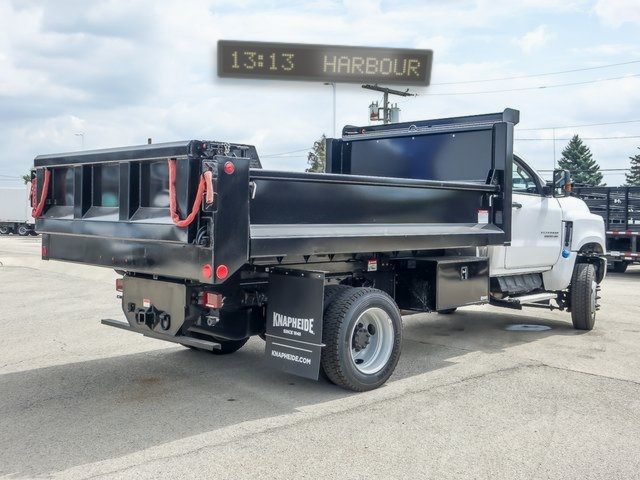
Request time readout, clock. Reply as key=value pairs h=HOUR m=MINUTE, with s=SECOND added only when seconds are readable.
h=13 m=13
